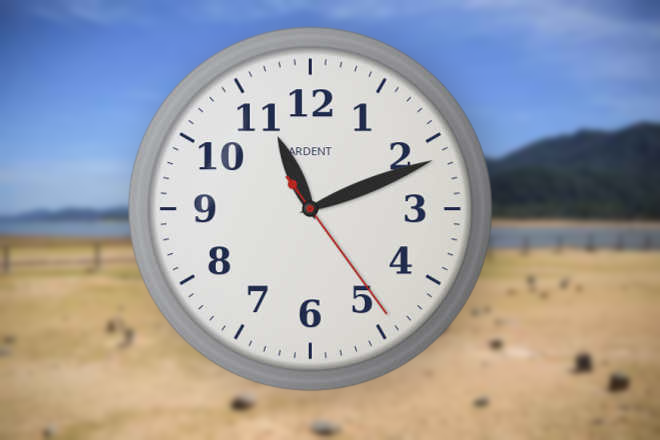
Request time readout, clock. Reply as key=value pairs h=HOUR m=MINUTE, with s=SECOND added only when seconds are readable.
h=11 m=11 s=24
